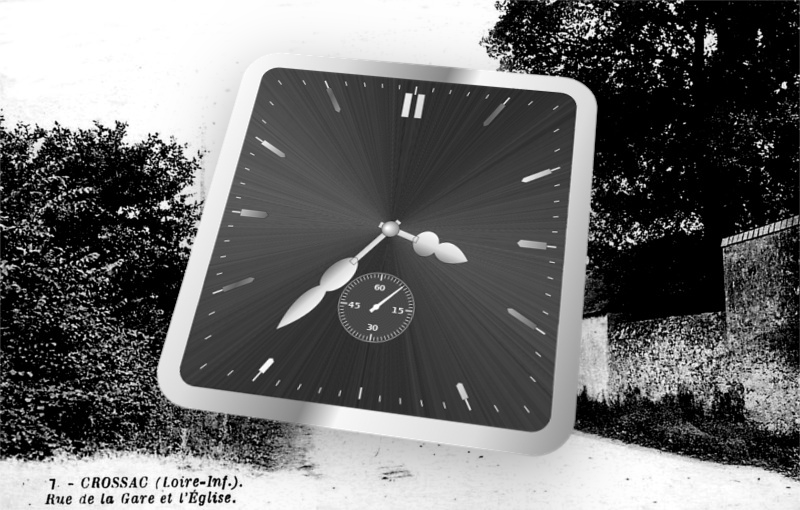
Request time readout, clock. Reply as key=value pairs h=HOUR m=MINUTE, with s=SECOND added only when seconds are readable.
h=3 m=36 s=7
